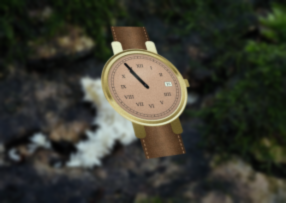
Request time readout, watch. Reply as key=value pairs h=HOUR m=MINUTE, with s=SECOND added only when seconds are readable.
h=10 m=55
